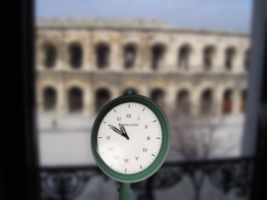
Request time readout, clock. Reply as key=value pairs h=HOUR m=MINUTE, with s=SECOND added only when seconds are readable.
h=10 m=50
